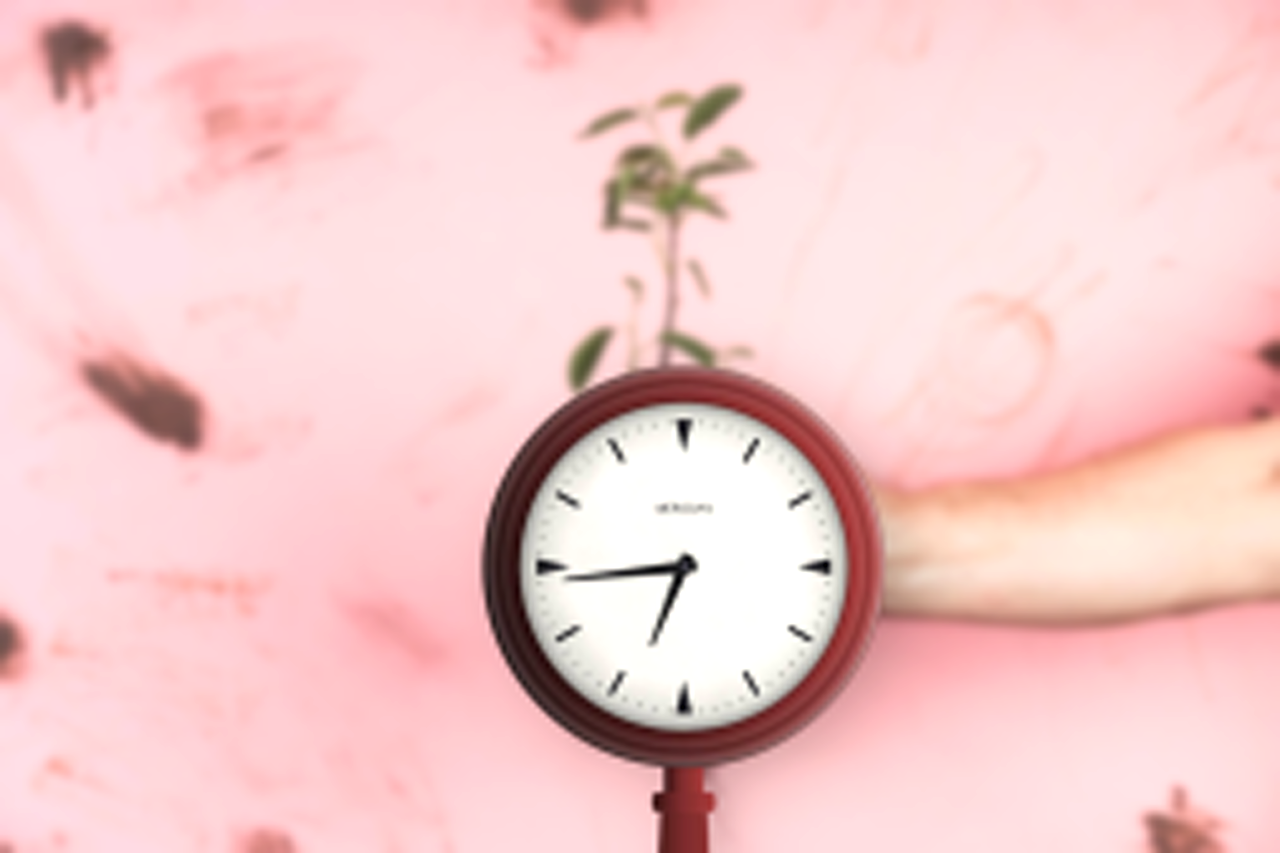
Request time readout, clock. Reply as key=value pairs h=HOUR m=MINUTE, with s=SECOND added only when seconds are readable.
h=6 m=44
